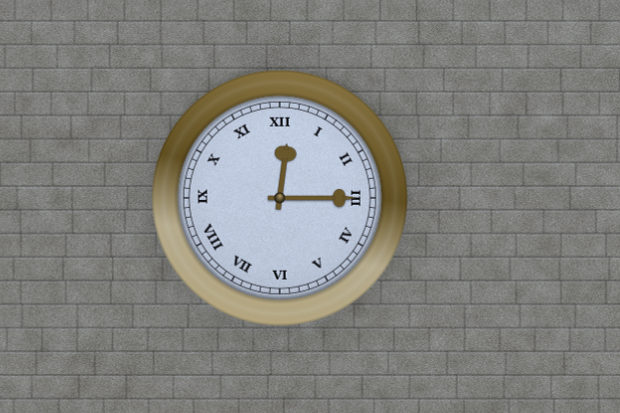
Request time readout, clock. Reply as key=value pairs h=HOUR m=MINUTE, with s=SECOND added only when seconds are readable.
h=12 m=15
